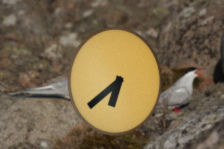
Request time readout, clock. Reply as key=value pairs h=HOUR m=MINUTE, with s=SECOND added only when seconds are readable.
h=6 m=39
